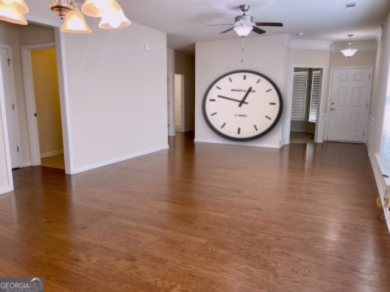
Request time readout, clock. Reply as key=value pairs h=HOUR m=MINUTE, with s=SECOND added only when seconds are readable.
h=12 m=47
